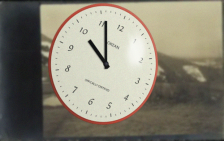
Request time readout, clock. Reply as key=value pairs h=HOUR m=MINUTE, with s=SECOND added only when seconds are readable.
h=9 m=56
